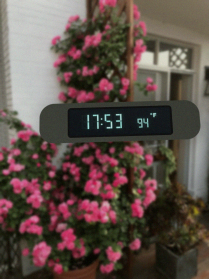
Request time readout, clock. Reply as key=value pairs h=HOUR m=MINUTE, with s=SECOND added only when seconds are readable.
h=17 m=53
